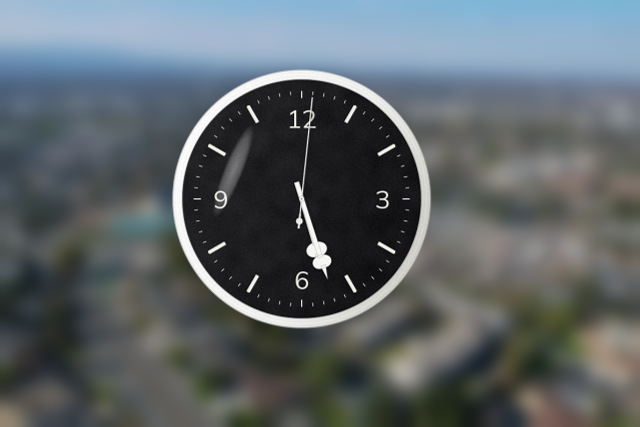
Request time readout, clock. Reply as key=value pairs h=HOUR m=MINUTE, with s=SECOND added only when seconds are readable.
h=5 m=27 s=1
